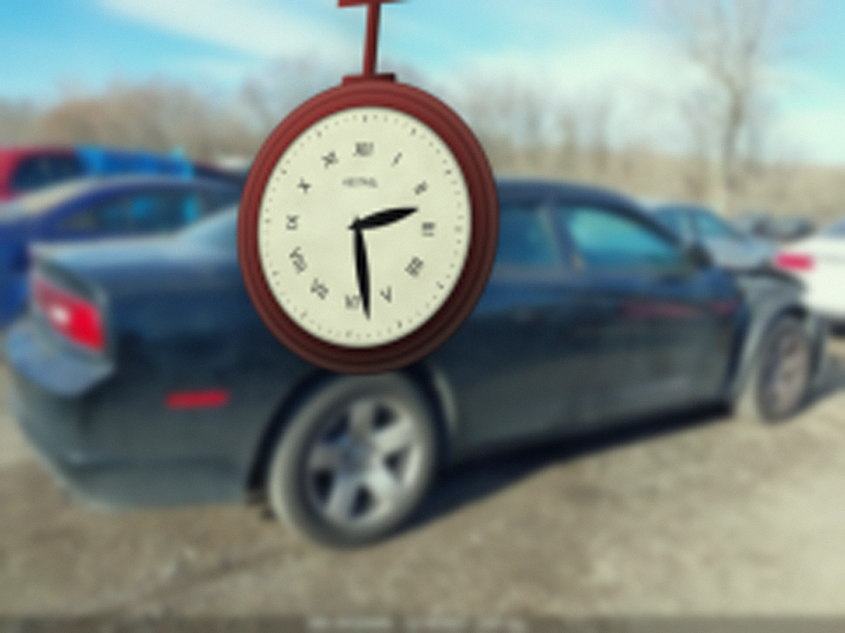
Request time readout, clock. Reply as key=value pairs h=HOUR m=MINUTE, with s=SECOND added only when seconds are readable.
h=2 m=28
